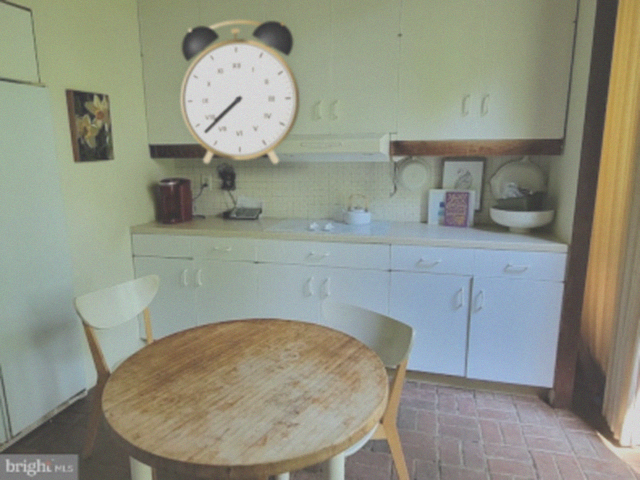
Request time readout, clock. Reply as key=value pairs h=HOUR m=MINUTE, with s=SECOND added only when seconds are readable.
h=7 m=38
